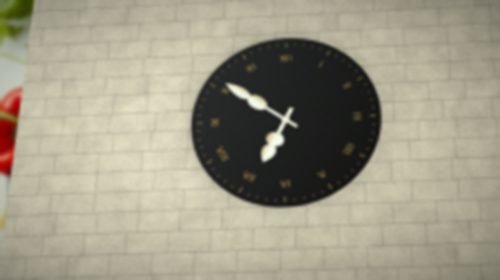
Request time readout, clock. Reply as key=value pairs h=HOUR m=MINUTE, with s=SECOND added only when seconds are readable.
h=6 m=51
